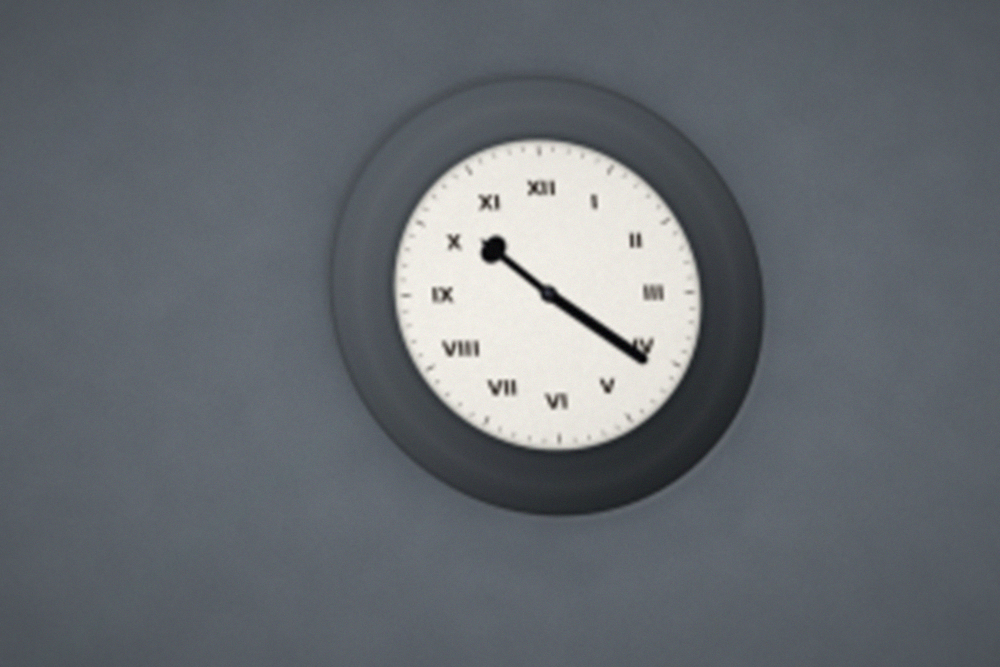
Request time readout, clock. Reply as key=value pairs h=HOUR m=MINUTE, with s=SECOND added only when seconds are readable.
h=10 m=21
